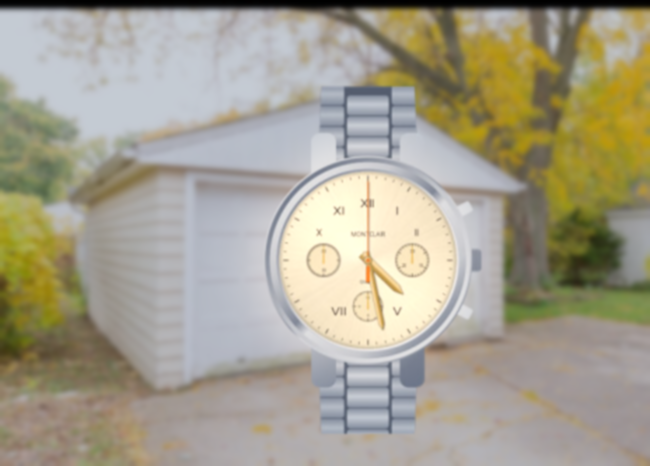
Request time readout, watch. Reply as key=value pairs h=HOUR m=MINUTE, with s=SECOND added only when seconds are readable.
h=4 m=28
